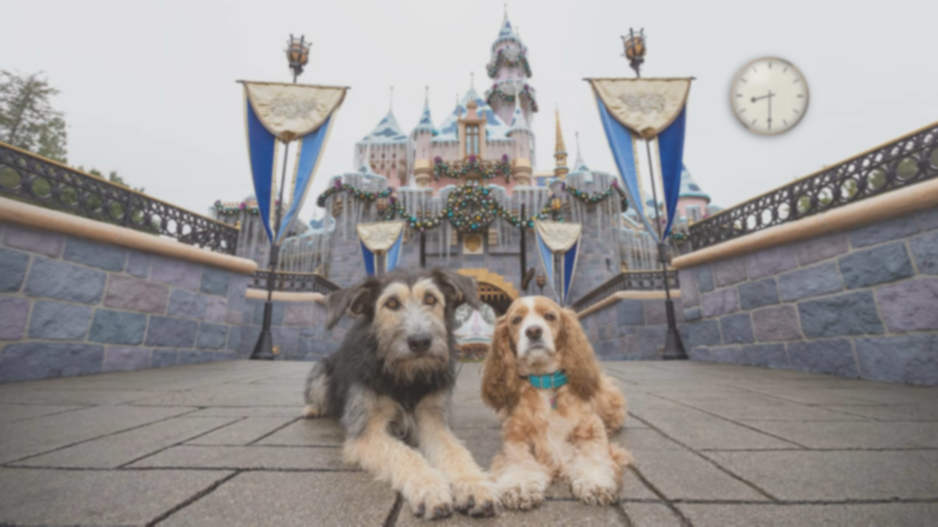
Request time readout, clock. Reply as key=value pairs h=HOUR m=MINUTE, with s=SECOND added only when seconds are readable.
h=8 m=30
